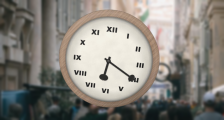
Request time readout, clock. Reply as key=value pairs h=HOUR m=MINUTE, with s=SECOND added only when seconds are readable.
h=6 m=20
